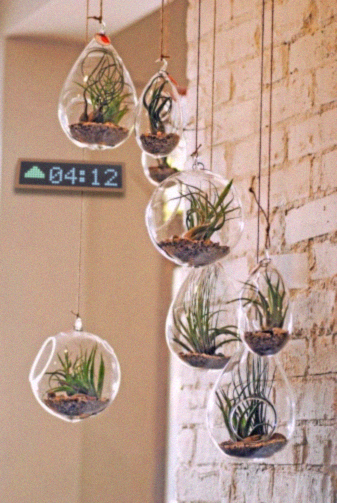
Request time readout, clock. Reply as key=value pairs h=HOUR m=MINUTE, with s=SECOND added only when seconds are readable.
h=4 m=12
